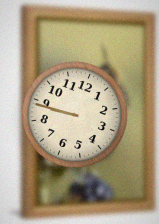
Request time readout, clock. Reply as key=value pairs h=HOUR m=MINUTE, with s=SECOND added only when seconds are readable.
h=8 m=44
